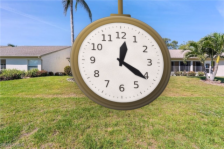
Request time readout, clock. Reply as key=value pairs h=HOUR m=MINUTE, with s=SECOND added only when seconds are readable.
h=12 m=21
